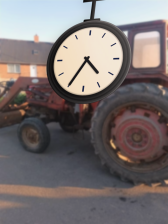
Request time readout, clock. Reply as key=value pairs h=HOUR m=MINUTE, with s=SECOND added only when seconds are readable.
h=4 m=35
